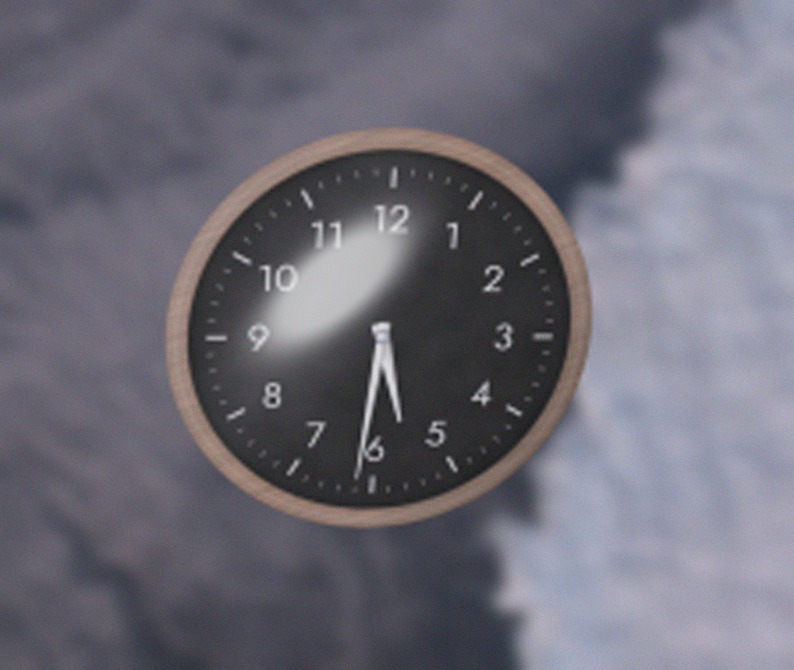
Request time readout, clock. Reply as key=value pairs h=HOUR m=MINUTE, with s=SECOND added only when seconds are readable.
h=5 m=31
